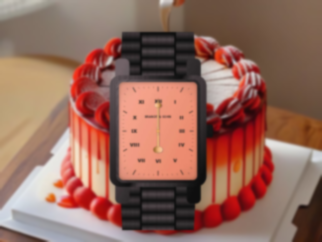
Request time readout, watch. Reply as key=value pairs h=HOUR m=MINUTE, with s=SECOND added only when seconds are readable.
h=6 m=0
